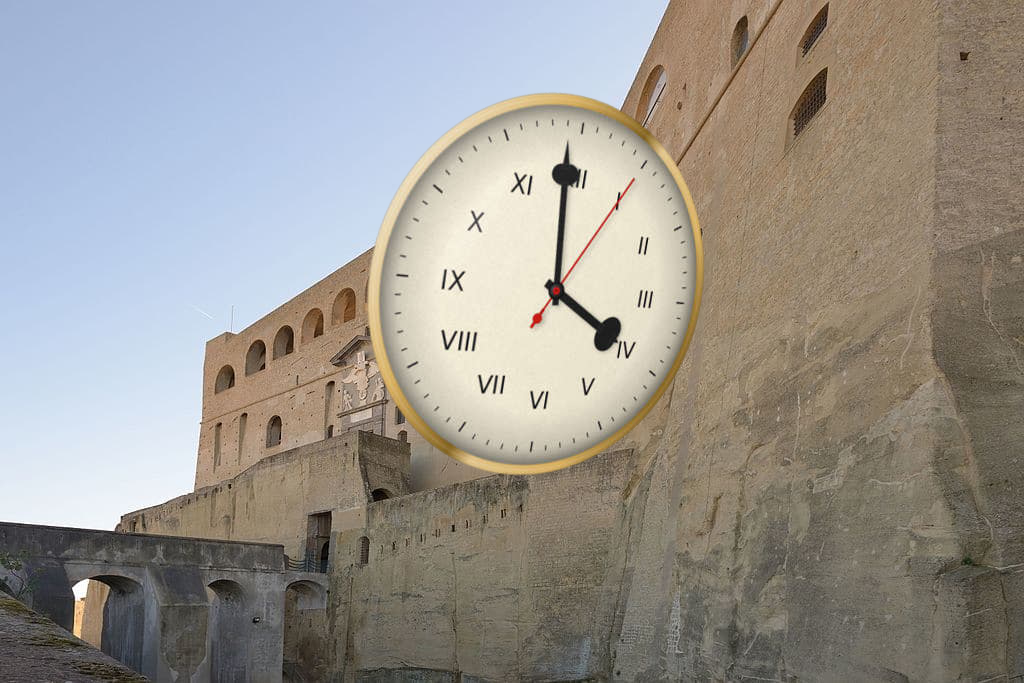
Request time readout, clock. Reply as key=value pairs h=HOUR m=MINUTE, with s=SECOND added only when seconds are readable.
h=3 m=59 s=5
